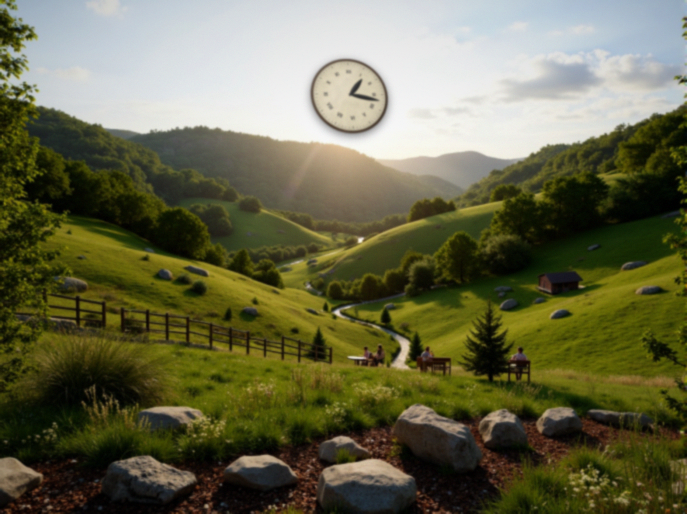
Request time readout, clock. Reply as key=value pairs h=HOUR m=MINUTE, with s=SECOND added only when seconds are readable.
h=1 m=17
